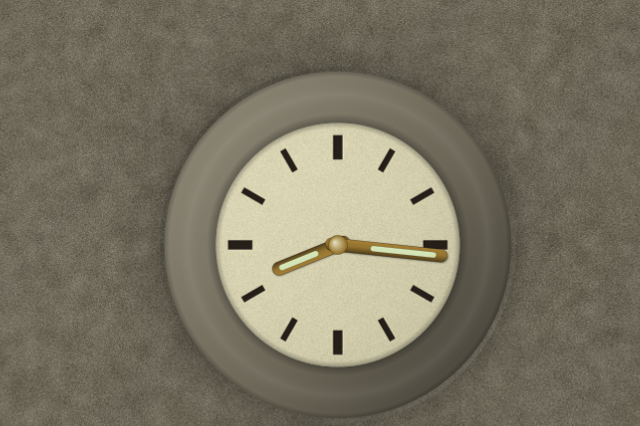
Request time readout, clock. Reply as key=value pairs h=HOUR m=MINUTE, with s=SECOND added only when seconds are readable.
h=8 m=16
